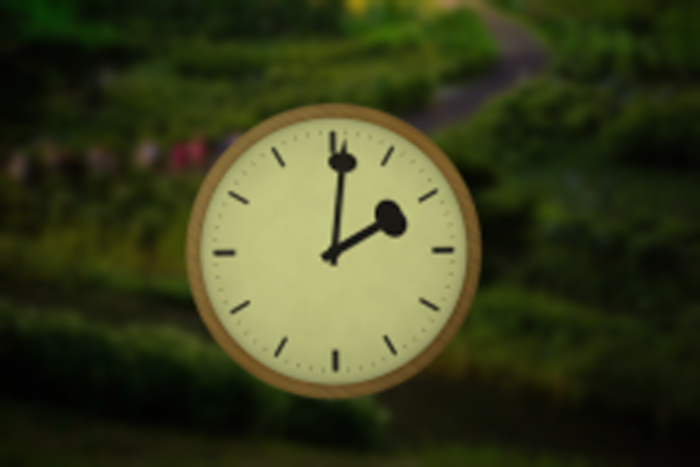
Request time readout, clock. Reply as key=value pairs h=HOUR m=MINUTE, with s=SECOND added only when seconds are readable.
h=2 m=1
